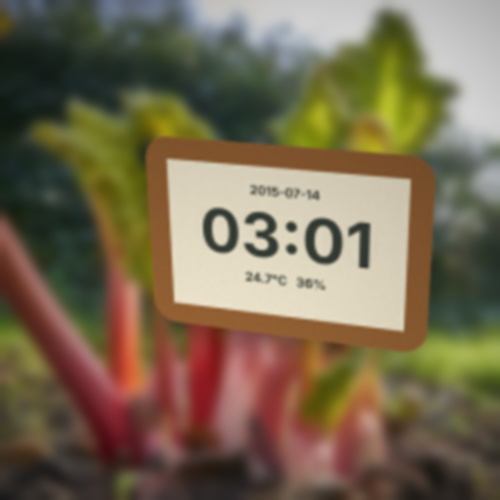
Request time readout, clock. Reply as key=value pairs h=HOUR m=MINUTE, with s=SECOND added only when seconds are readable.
h=3 m=1
